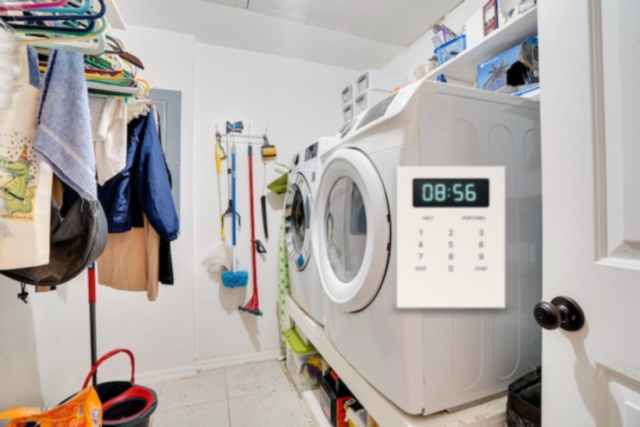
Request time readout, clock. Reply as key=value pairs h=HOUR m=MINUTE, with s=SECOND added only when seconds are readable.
h=8 m=56
